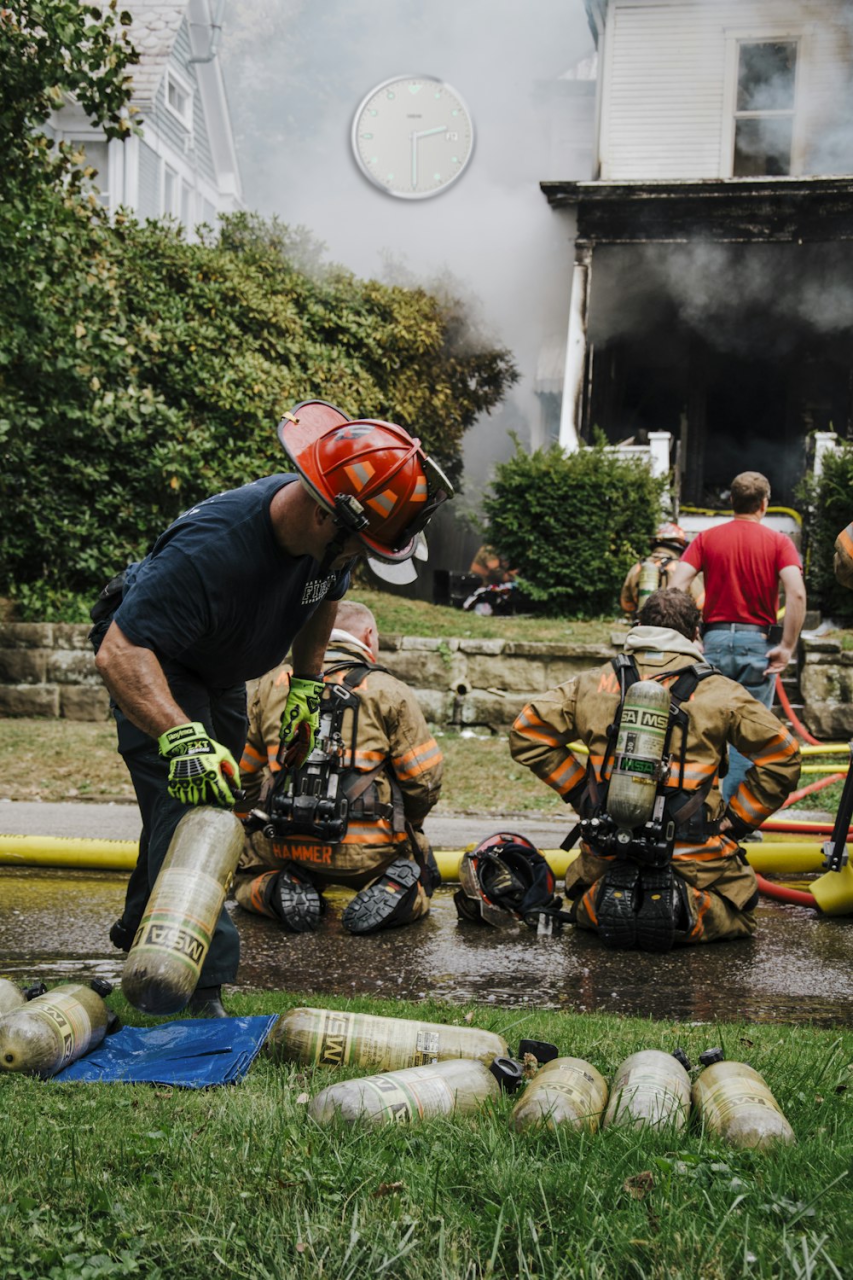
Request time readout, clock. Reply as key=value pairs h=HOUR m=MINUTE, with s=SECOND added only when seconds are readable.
h=2 m=30
